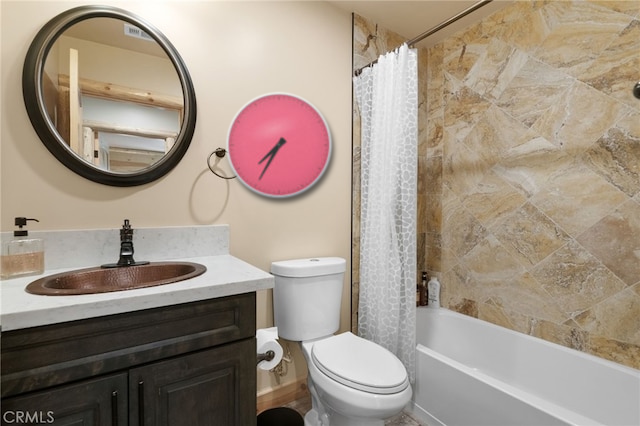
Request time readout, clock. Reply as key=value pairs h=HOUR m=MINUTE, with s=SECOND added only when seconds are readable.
h=7 m=35
